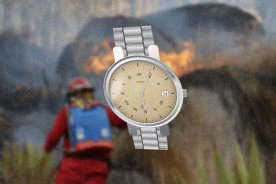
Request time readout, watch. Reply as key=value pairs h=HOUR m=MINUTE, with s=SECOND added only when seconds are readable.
h=6 m=4
